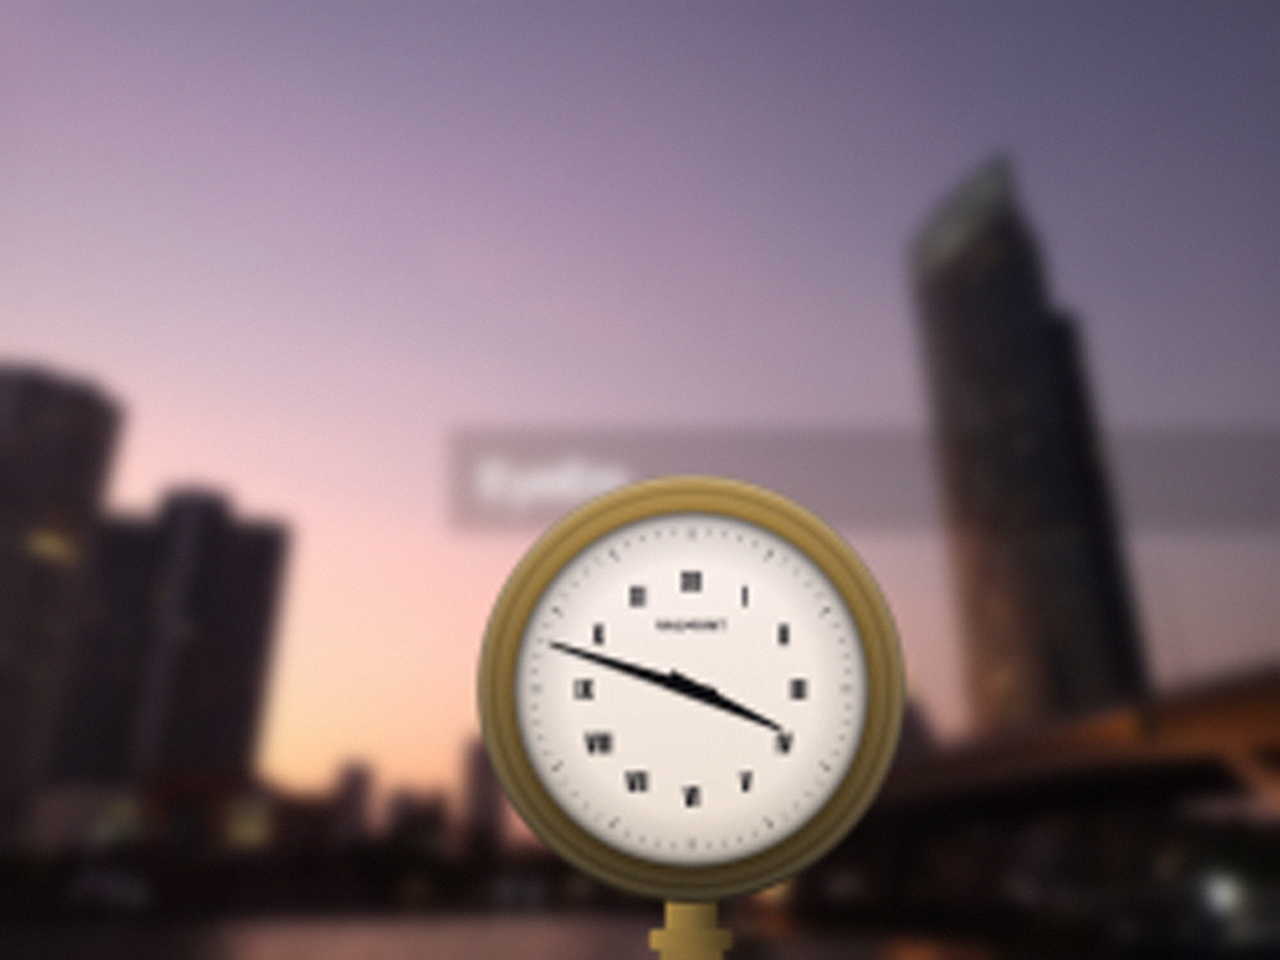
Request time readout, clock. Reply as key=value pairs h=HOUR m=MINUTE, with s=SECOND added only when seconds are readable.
h=3 m=48
